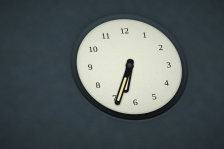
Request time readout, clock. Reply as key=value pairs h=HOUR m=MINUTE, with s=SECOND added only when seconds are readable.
h=6 m=34
